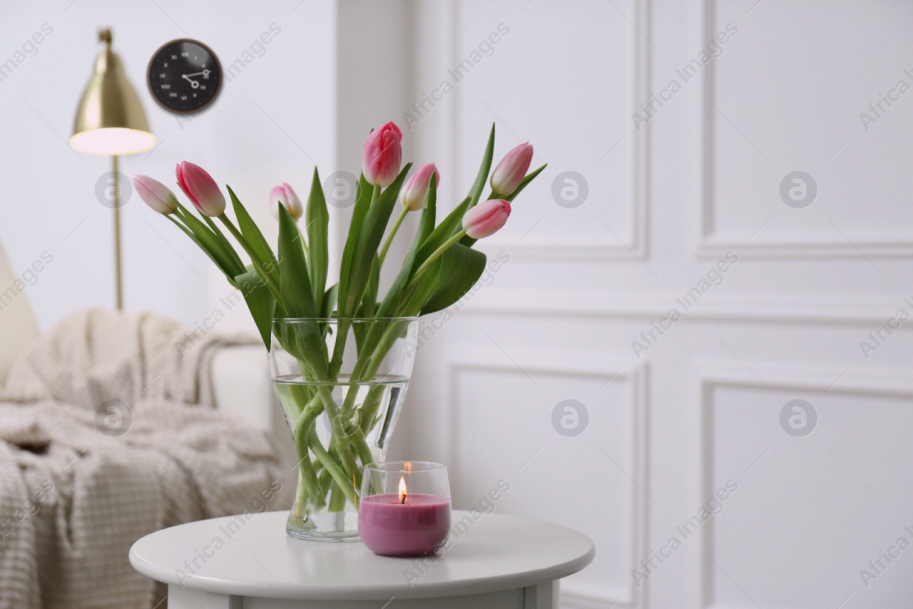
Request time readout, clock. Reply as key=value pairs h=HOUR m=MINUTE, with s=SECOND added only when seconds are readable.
h=4 m=13
